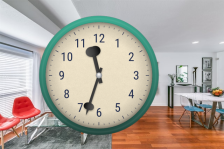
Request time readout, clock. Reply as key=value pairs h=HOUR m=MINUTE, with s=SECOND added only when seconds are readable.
h=11 m=33
